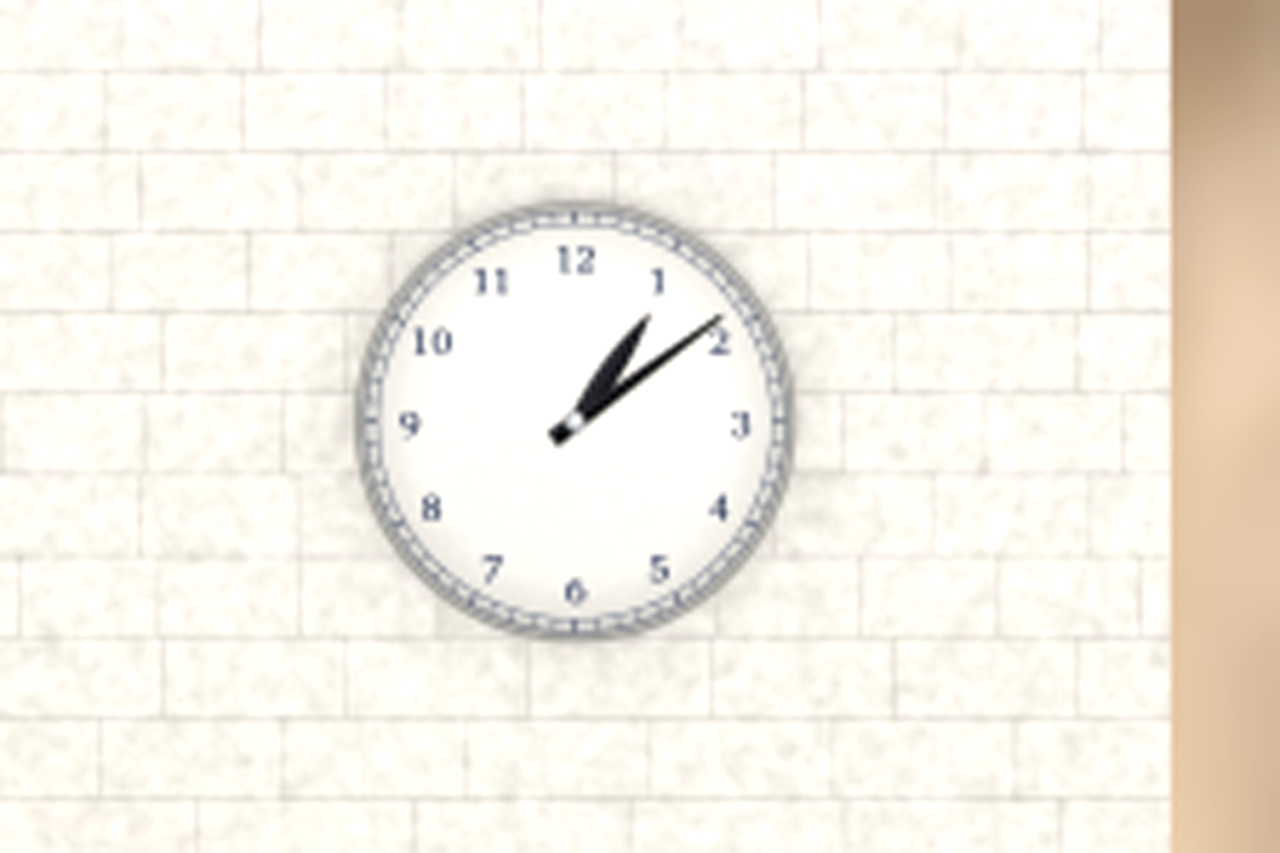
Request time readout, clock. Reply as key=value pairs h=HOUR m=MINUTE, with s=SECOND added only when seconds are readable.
h=1 m=9
